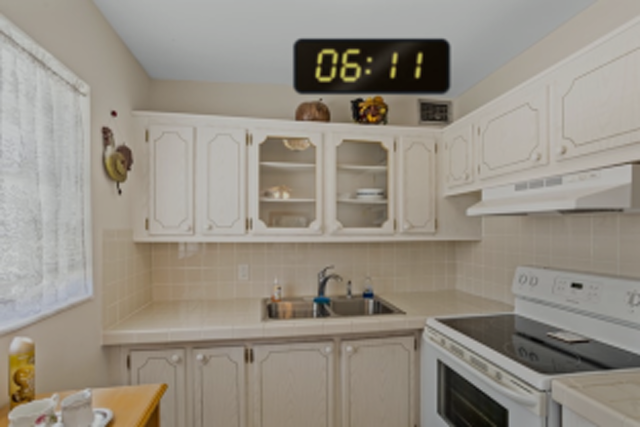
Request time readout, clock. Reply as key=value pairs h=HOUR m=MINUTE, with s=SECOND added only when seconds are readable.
h=6 m=11
